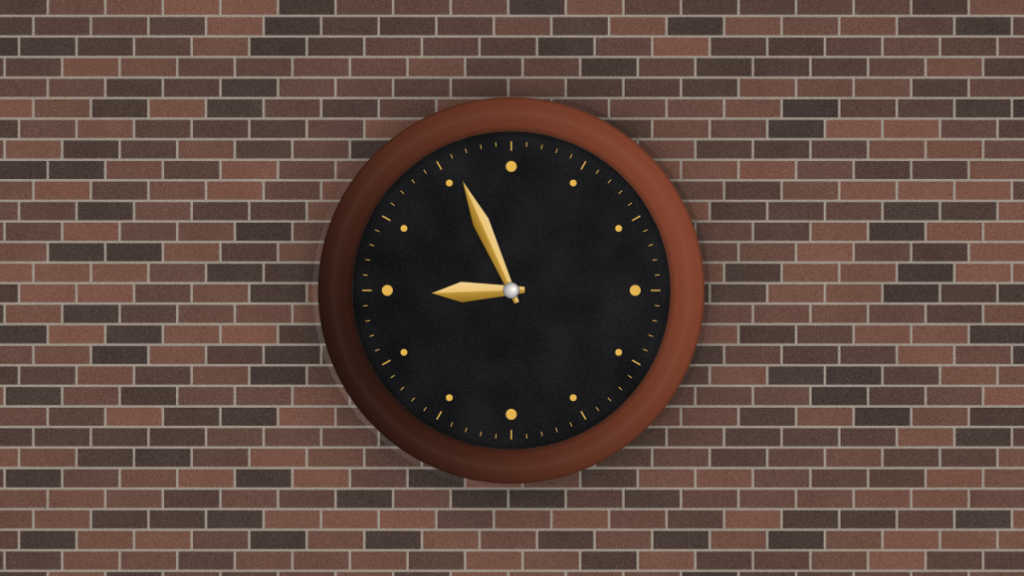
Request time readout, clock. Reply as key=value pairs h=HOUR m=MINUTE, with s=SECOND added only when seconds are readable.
h=8 m=56
